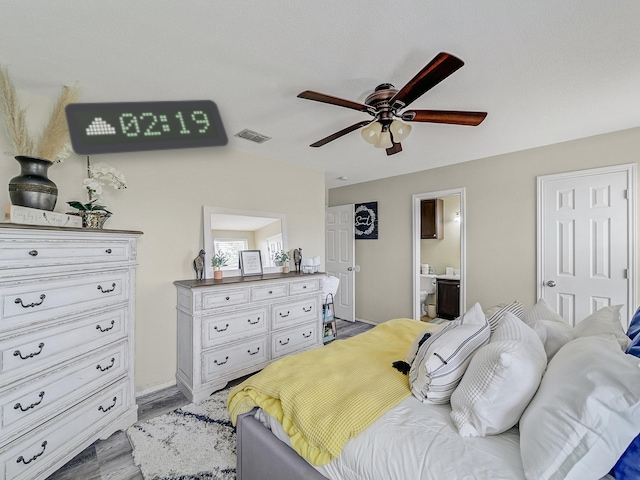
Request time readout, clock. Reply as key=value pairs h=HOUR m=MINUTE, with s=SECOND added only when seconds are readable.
h=2 m=19
